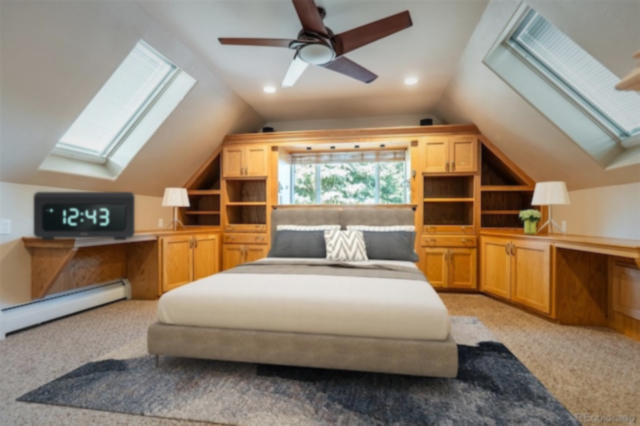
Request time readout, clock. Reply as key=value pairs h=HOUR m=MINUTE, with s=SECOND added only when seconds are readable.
h=12 m=43
